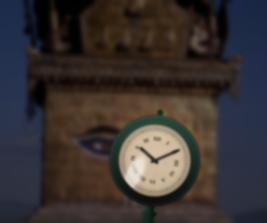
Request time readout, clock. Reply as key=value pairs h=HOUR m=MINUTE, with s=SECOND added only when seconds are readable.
h=10 m=10
